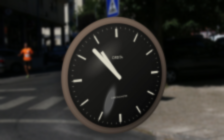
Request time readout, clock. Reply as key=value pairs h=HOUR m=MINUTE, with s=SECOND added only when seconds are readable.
h=10 m=53
